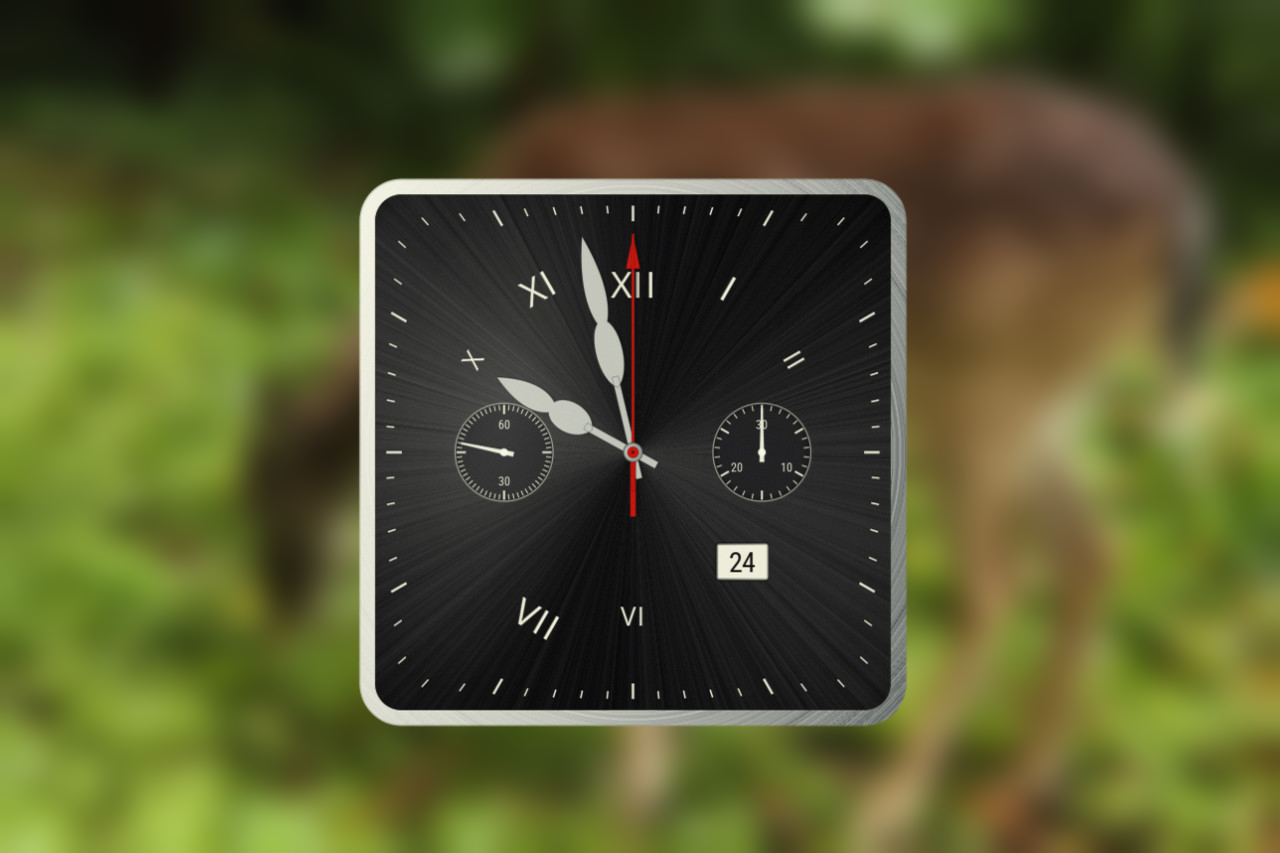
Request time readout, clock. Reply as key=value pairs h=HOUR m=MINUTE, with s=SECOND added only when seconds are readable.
h=9 m=57 s=47
